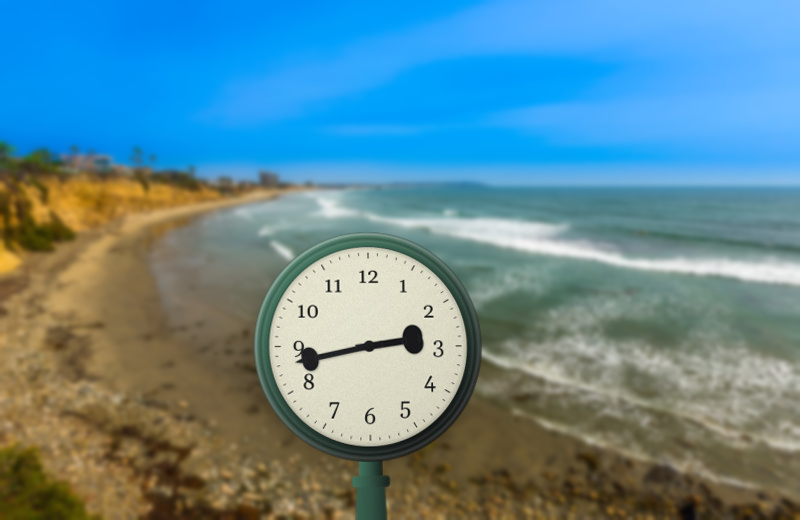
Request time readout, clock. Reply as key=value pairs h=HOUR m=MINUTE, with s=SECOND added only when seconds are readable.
h=2 m=43
